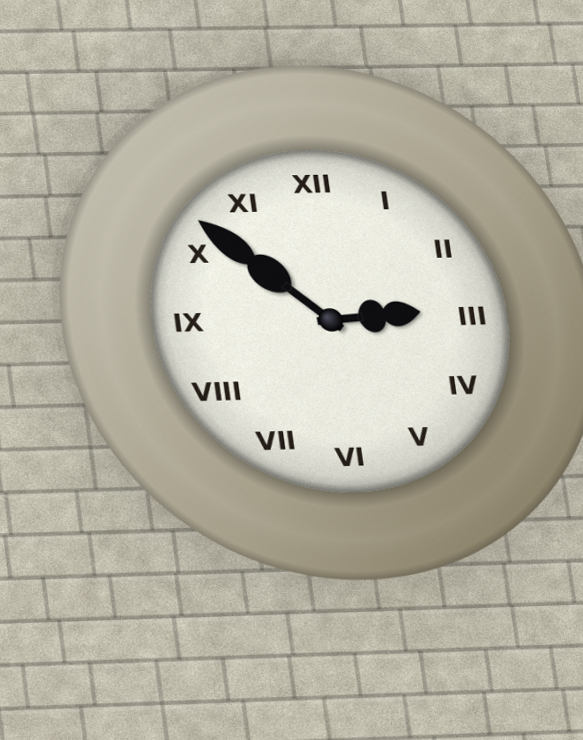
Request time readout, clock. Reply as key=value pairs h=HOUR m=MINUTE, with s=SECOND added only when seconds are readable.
h=2 m=52
